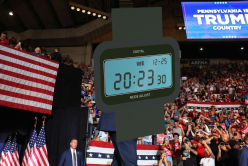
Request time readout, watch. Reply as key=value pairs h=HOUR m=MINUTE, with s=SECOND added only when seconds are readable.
h=20 m=23 s=30
